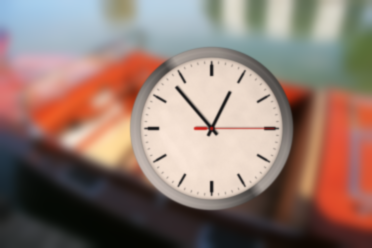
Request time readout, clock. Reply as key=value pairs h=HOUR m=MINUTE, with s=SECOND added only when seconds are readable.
h=12 m=53 s=15
